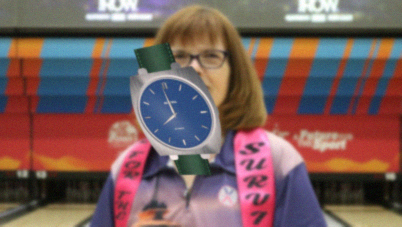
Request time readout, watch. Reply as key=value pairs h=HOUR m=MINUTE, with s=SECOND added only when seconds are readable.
h=7 m=59
